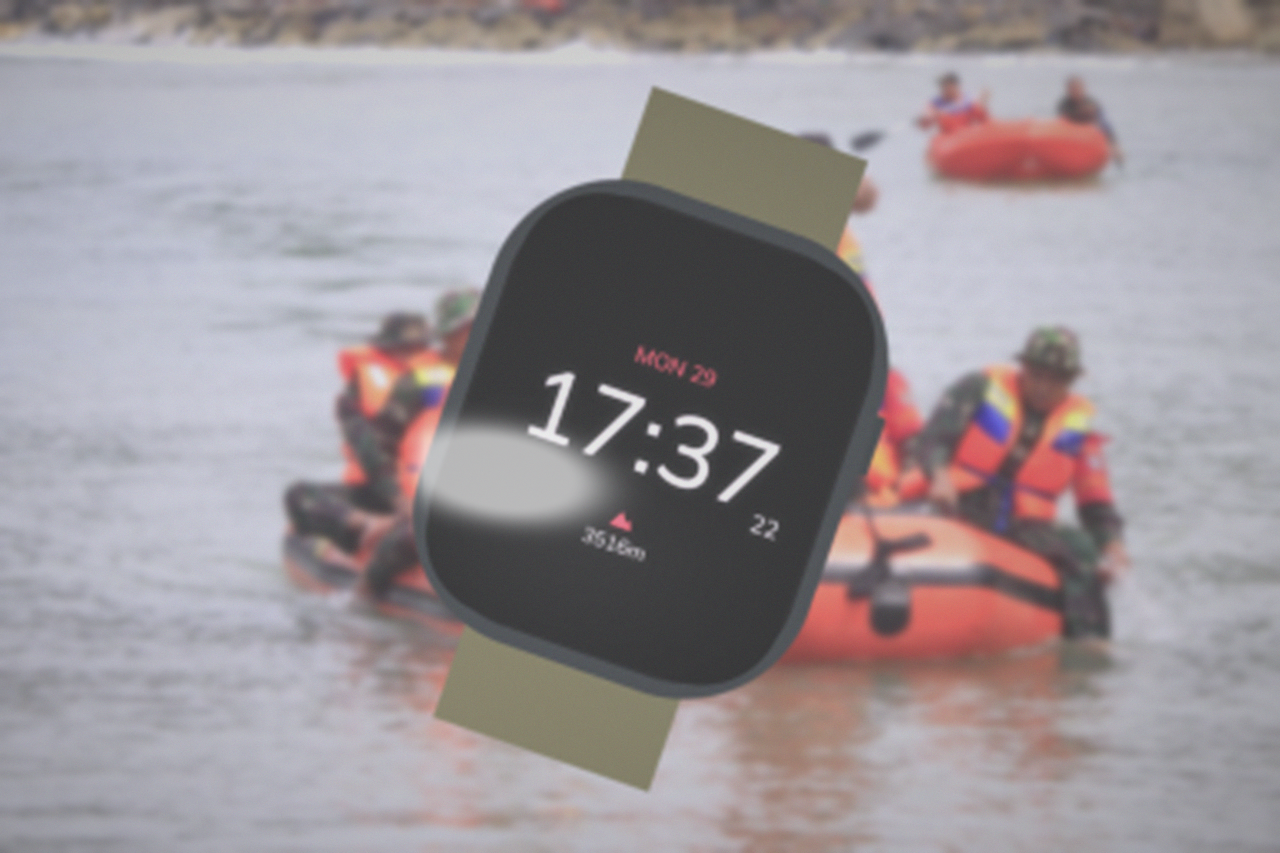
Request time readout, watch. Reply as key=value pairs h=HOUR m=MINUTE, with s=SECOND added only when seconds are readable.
h=17 m=37
